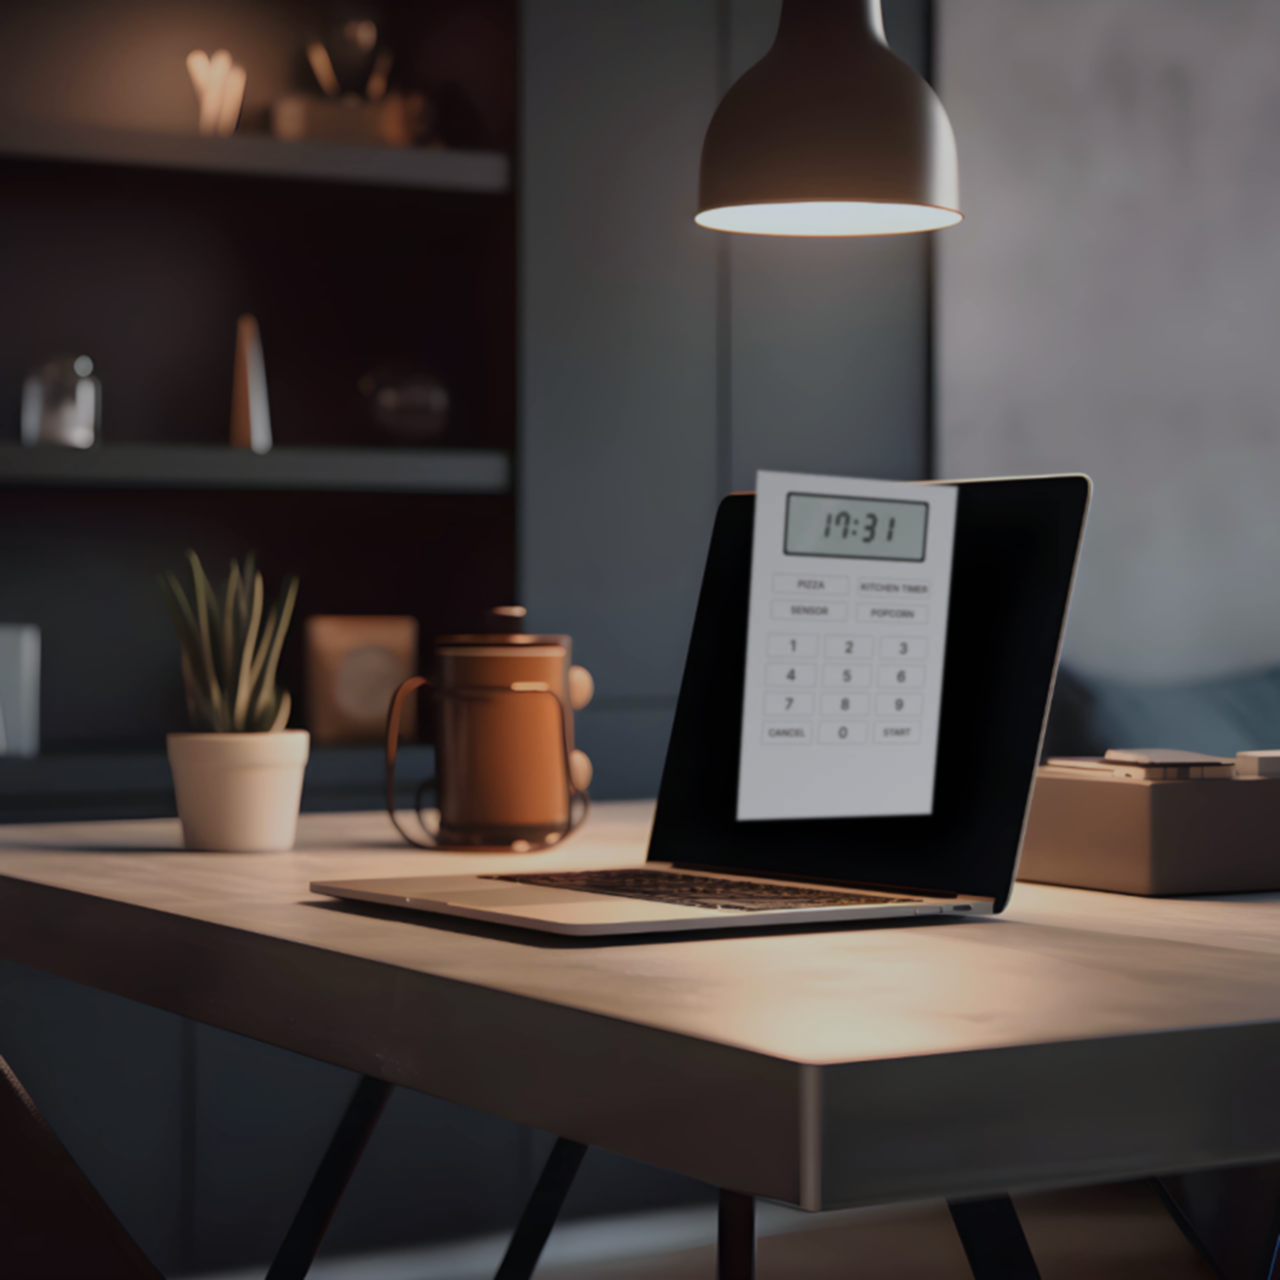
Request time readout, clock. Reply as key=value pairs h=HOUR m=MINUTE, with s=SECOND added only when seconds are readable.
h=17 m=31
